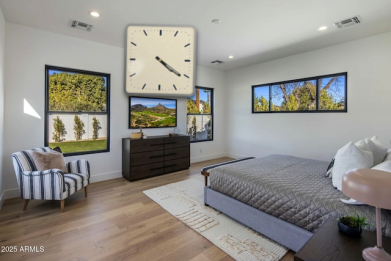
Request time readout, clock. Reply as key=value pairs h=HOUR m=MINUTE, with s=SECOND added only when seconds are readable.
h=4 m=21
